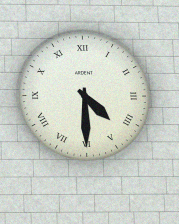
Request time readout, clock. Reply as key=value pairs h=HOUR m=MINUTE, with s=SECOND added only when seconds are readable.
h=4 m=30
